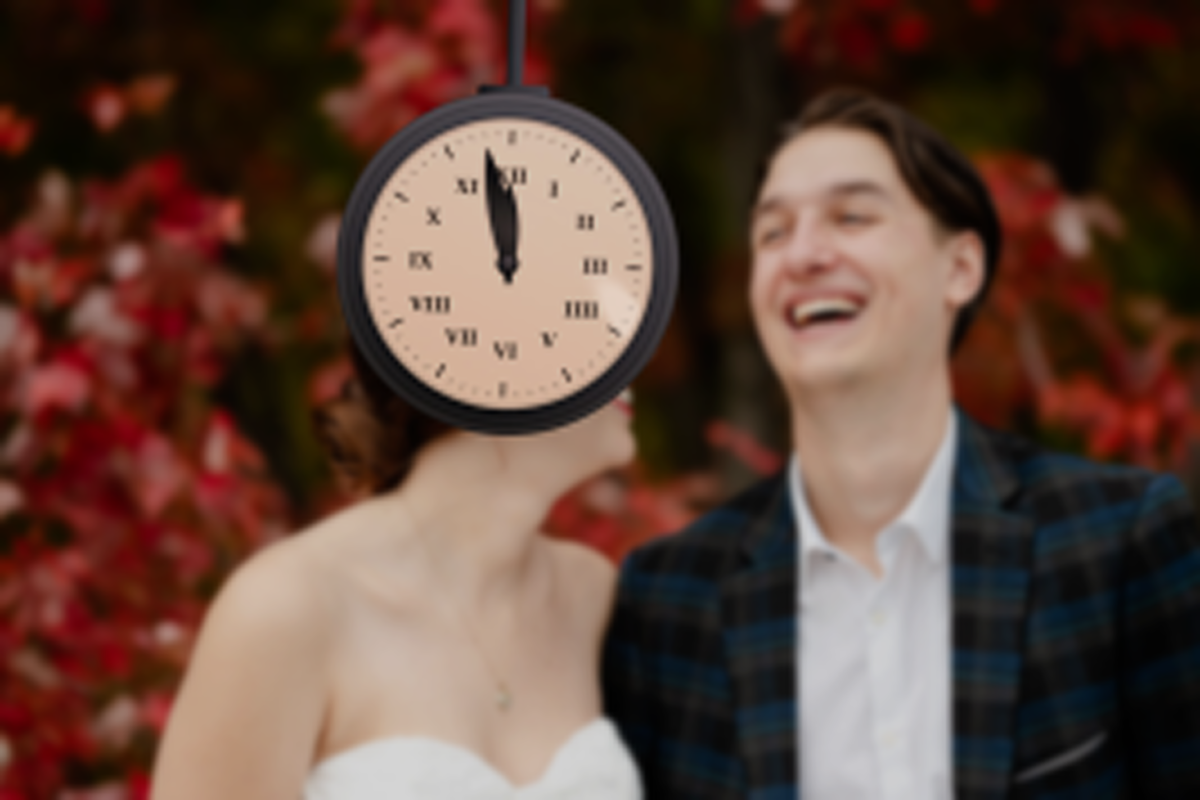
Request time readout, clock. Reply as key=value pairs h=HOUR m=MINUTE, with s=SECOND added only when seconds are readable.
h=11 m=58
